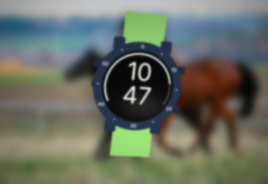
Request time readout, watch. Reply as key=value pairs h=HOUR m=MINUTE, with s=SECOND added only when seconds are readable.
h=10 m=47
